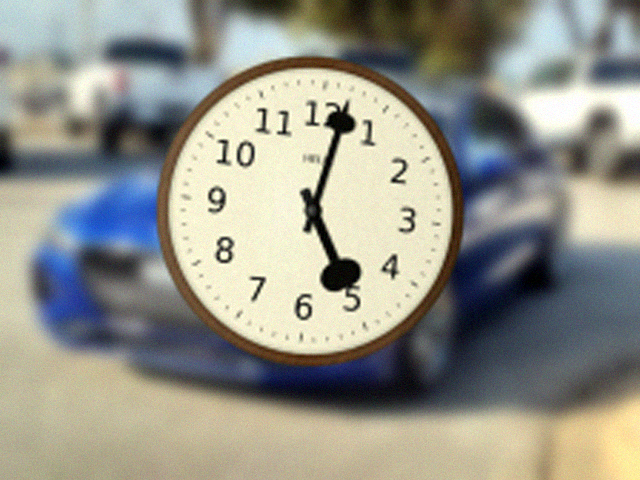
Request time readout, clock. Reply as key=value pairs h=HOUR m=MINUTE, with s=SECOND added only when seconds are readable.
h=5 m=2
